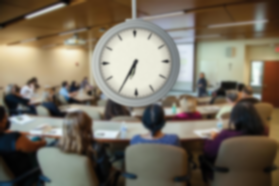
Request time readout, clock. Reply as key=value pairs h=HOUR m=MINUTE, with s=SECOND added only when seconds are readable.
h=6 m=35
